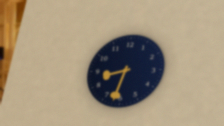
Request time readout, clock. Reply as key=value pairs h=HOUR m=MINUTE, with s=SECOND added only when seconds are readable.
h=8 m=32
